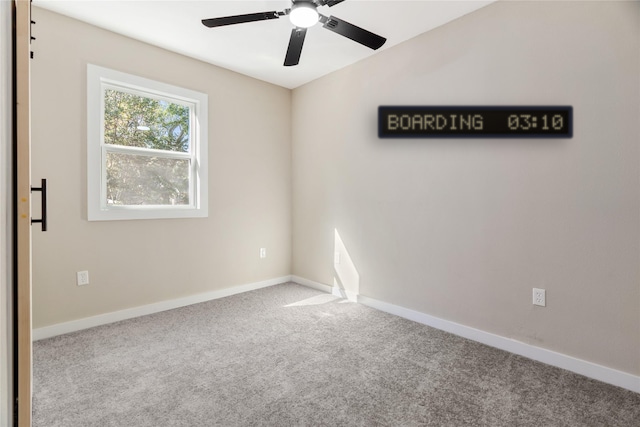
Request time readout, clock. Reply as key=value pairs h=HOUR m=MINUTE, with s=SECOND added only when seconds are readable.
h=3 m=10
